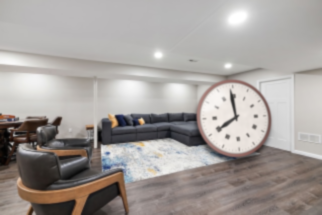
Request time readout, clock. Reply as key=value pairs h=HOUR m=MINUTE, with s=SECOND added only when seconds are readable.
h=7 m=59
